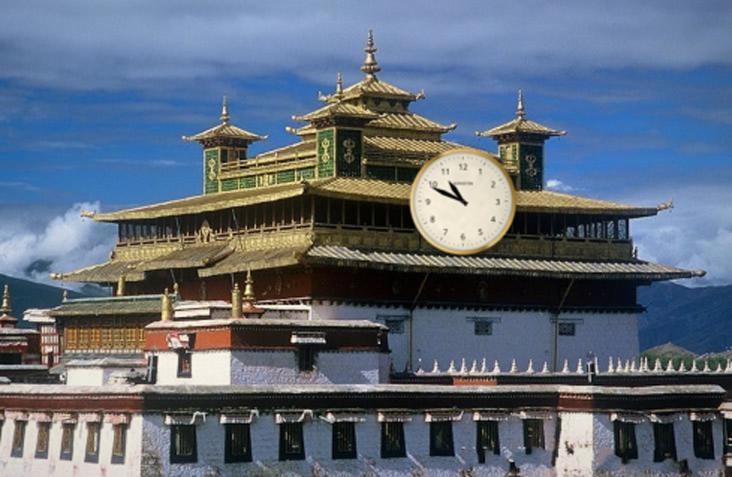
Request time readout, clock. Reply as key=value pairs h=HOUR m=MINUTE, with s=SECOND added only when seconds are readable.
h=10 m=49
